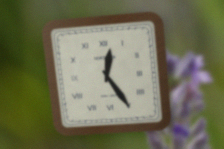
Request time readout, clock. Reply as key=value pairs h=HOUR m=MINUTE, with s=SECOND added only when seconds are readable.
h=12 m=25
